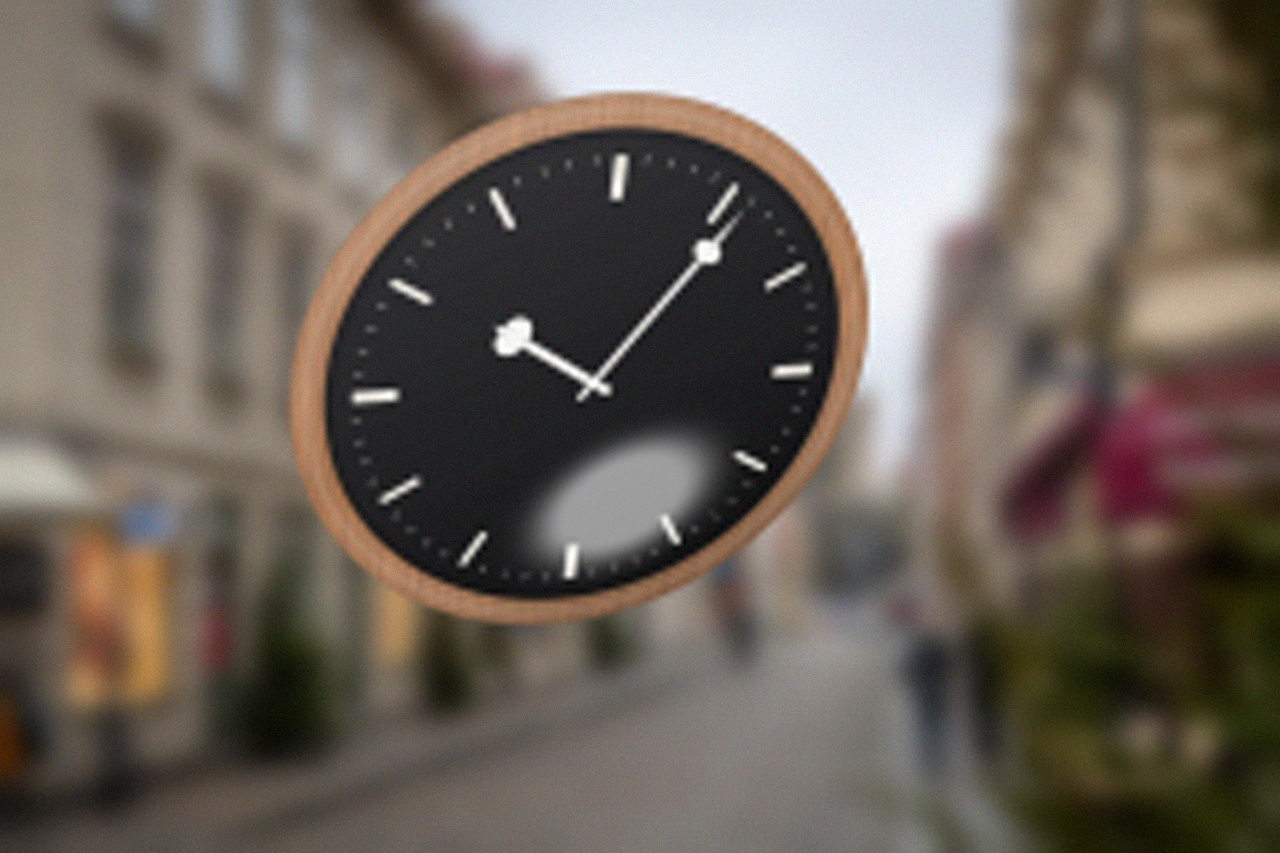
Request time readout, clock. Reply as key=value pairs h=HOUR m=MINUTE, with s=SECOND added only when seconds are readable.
h=10 m=6
